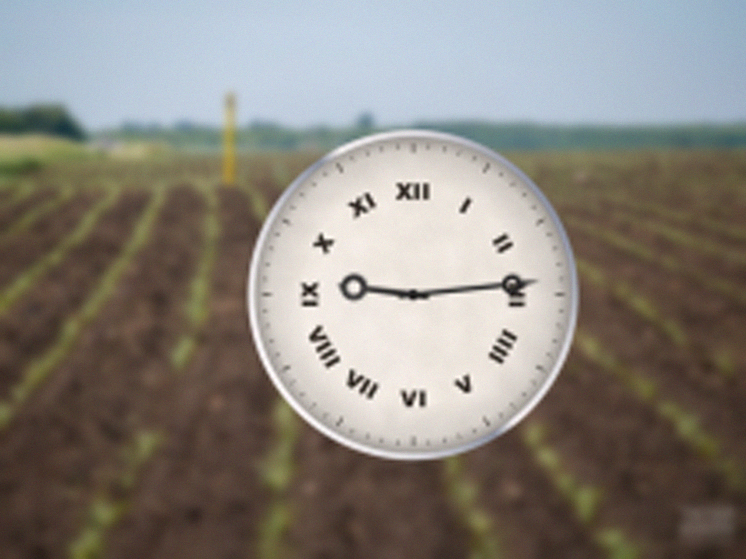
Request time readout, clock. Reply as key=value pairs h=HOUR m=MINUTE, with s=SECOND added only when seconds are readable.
h=9 m=14
